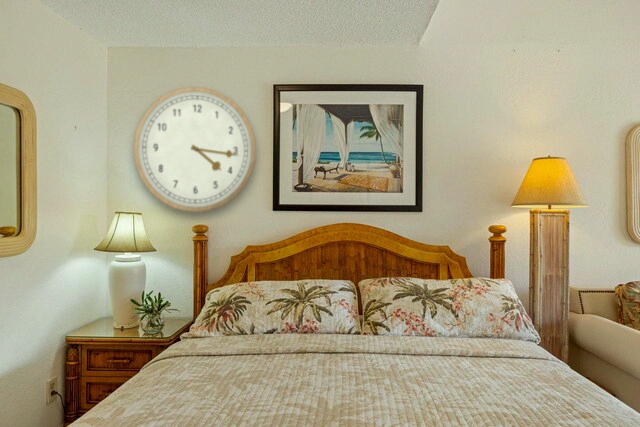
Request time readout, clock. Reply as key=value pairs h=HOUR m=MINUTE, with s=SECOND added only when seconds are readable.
h=4 m=16
